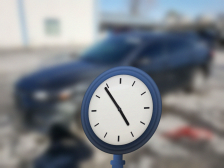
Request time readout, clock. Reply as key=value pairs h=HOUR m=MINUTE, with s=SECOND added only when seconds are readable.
h=4 m=54
